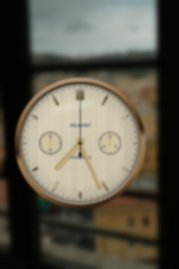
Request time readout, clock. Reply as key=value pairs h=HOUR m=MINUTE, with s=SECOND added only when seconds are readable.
h=7 m=26
